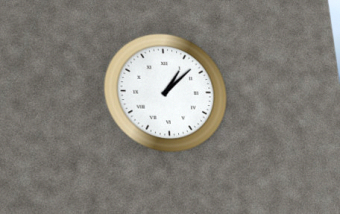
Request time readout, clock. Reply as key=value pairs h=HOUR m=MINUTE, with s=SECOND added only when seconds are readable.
h=1 m=8
